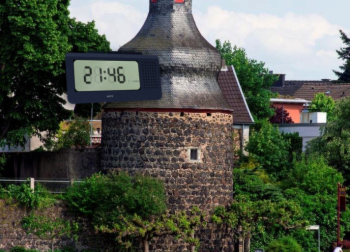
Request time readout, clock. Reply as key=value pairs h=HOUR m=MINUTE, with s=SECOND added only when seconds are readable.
h=21 m=46
